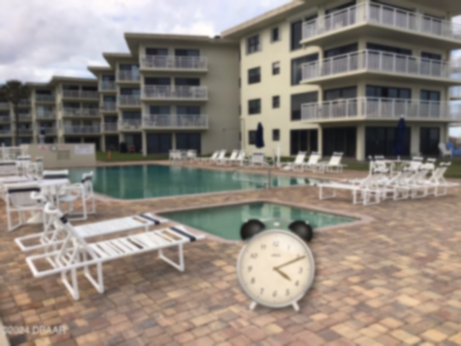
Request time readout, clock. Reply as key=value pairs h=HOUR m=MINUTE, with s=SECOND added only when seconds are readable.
h=4 m=11
